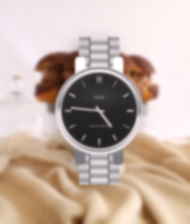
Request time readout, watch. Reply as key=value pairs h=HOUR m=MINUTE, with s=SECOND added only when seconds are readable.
h=4 m=46
